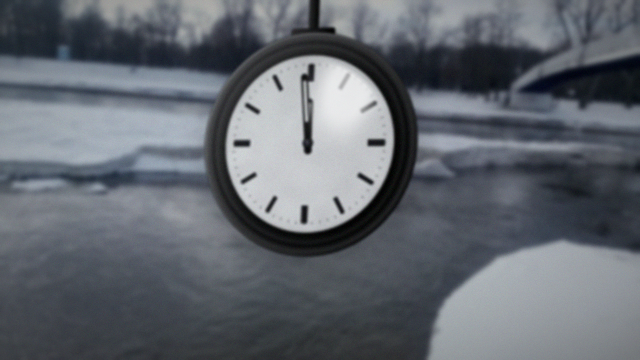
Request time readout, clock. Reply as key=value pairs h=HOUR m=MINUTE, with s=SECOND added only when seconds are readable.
h=11 m=59
